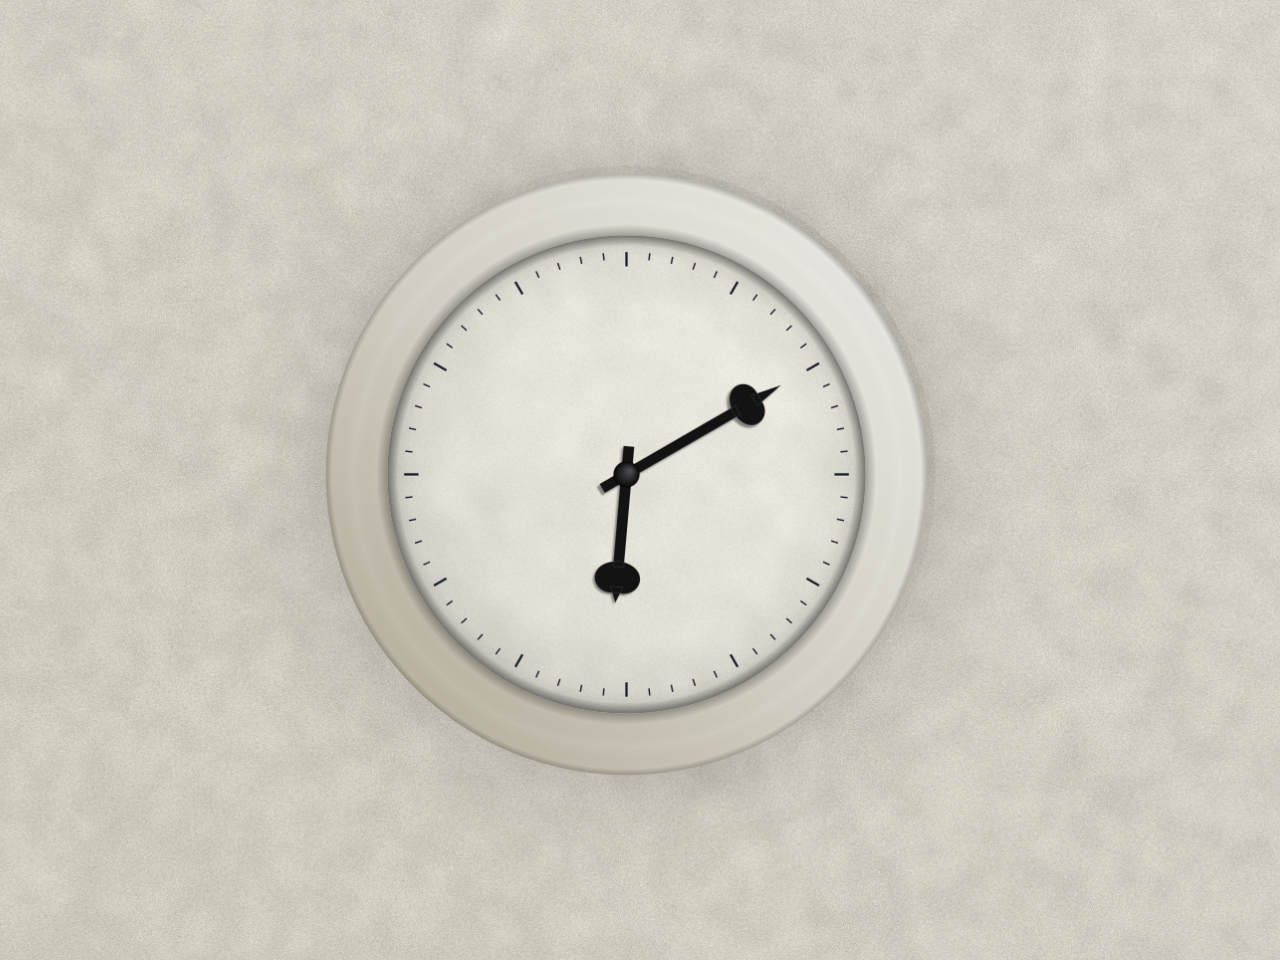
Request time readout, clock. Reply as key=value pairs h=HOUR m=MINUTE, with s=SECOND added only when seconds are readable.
h=6 m=10
